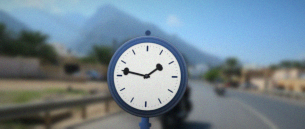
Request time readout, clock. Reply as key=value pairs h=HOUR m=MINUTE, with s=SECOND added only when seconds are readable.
h=1 m=47
